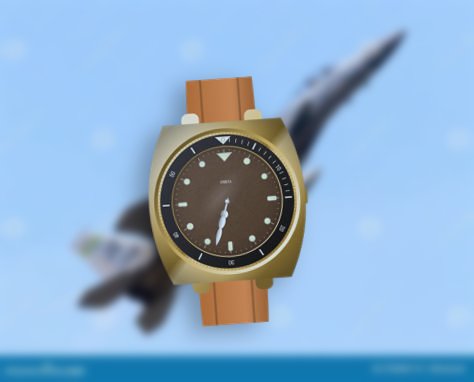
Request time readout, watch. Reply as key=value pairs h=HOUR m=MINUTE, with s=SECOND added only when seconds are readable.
h=6 m=33
